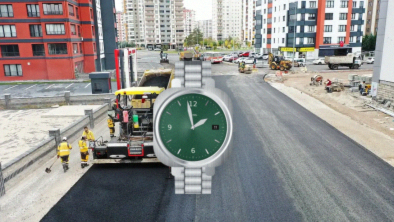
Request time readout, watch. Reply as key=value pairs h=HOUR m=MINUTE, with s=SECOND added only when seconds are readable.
h=1 m=58
